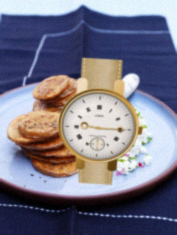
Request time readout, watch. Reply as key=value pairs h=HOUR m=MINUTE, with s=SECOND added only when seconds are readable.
h=9 m=15
